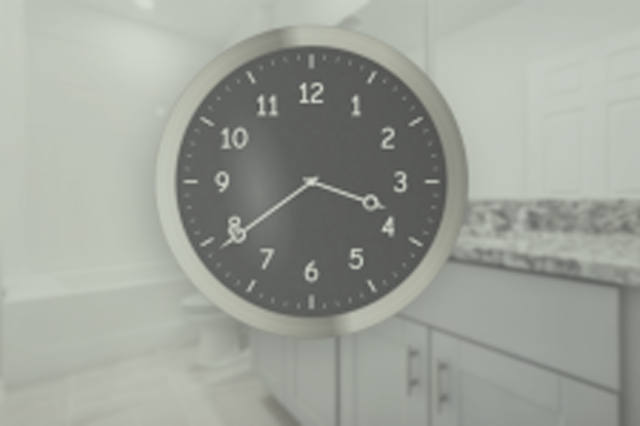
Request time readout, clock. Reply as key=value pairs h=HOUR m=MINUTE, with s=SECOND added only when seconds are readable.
h=3 m=39
